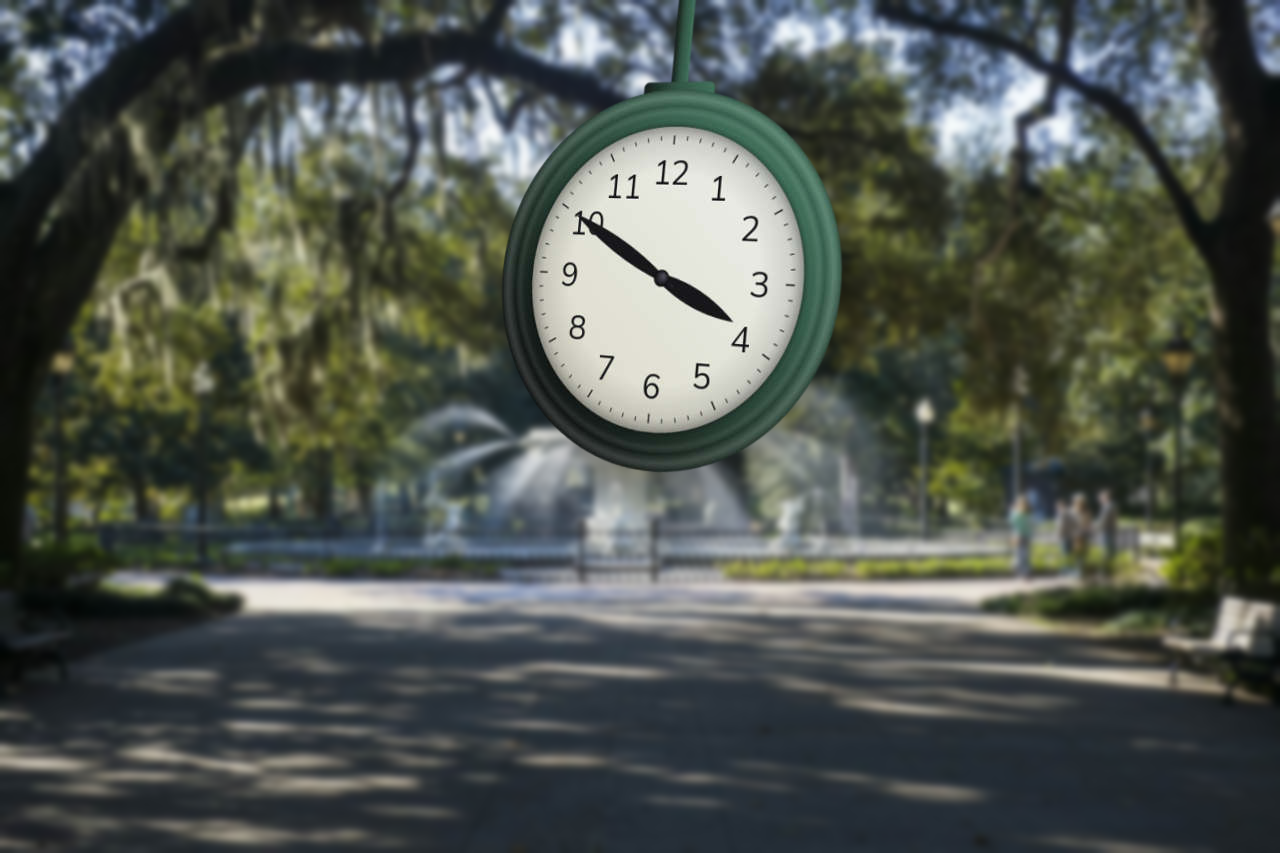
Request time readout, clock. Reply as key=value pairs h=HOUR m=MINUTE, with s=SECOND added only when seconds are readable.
h=3 m=50
